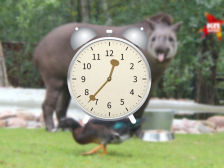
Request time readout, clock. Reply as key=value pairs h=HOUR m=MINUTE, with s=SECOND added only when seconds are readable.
h=12 m=37
